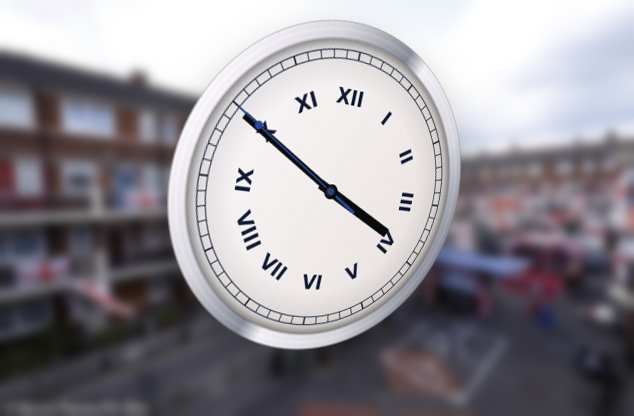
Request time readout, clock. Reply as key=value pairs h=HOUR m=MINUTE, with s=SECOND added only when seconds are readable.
h=3 m=49 s=50
